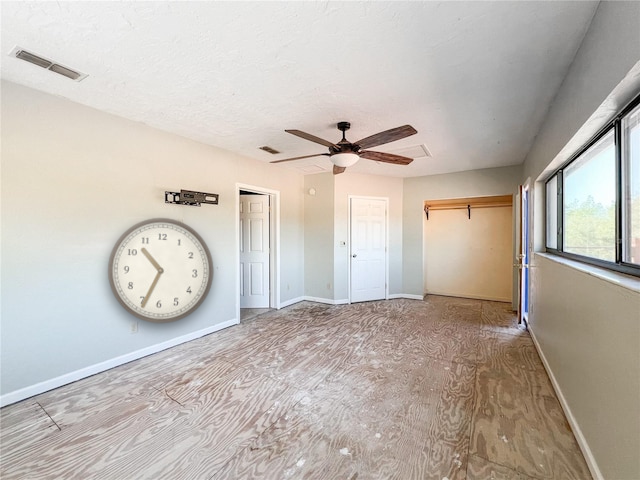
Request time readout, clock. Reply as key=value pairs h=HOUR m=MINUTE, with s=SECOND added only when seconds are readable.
h=10 m=34
